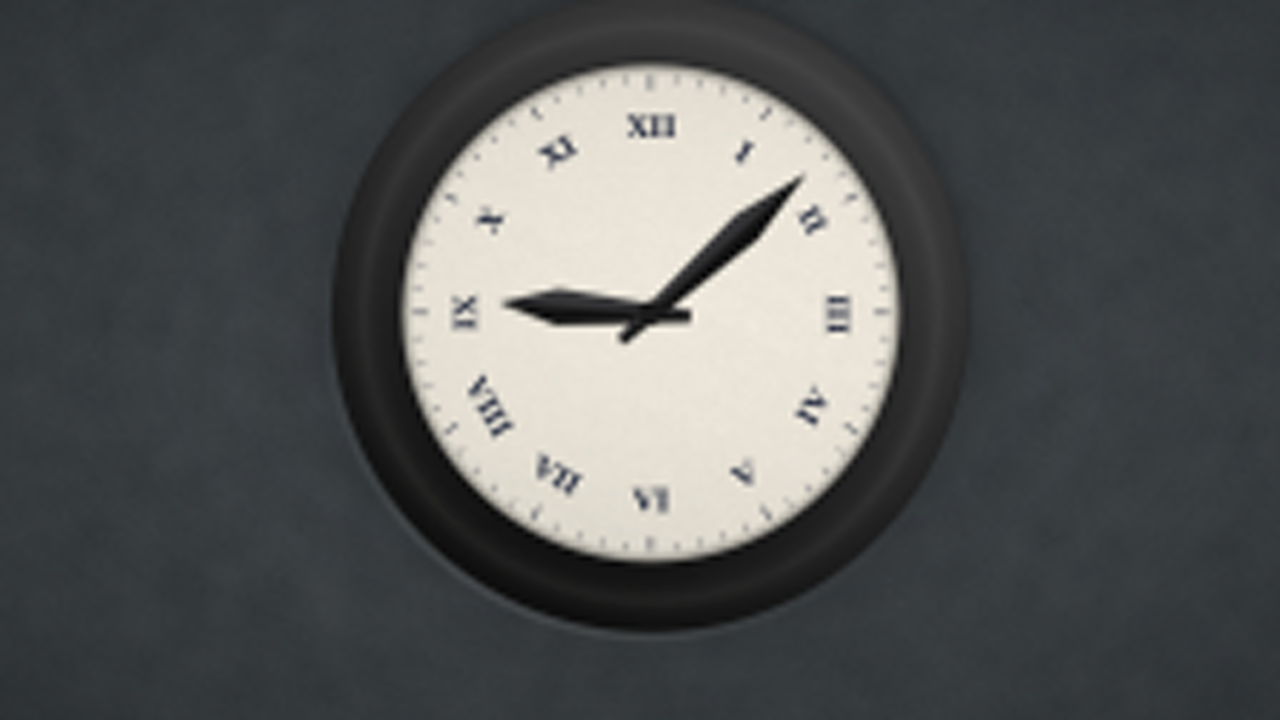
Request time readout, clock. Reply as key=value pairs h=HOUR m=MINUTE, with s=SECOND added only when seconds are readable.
h=9 m=8
